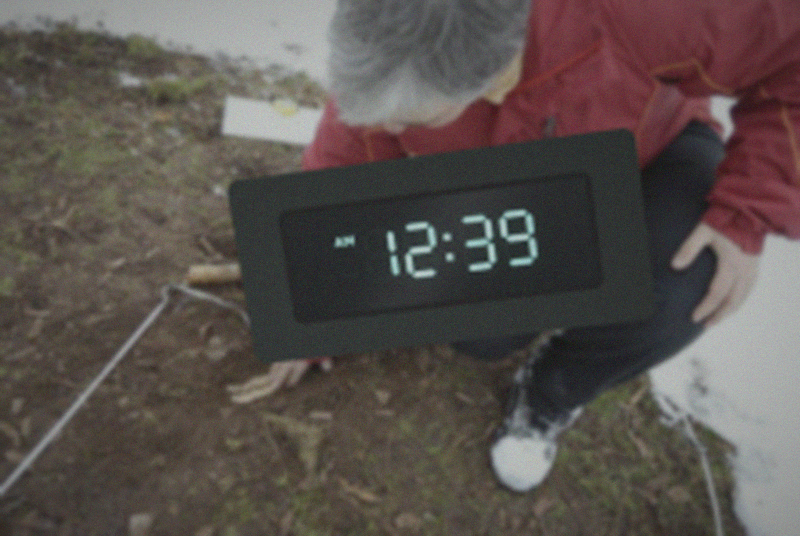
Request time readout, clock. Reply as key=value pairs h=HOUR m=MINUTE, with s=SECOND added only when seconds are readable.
h=12 m=39
